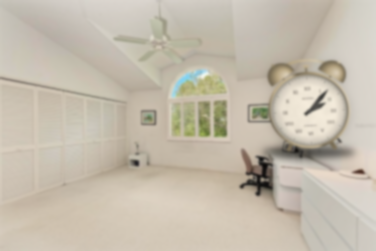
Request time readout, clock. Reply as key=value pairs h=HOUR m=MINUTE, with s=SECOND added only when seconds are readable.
h=2 m=7
